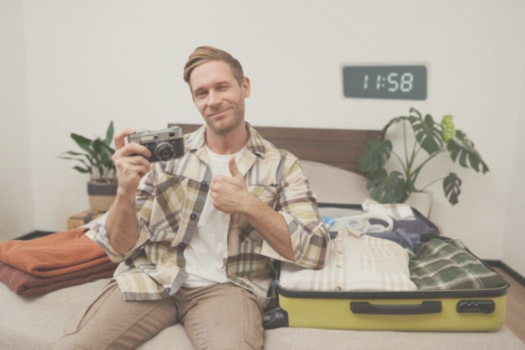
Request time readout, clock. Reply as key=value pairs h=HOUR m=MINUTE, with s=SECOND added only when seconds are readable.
h=11 m=58
